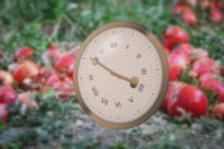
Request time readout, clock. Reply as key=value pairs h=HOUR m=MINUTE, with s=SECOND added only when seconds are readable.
h=3 m=51
